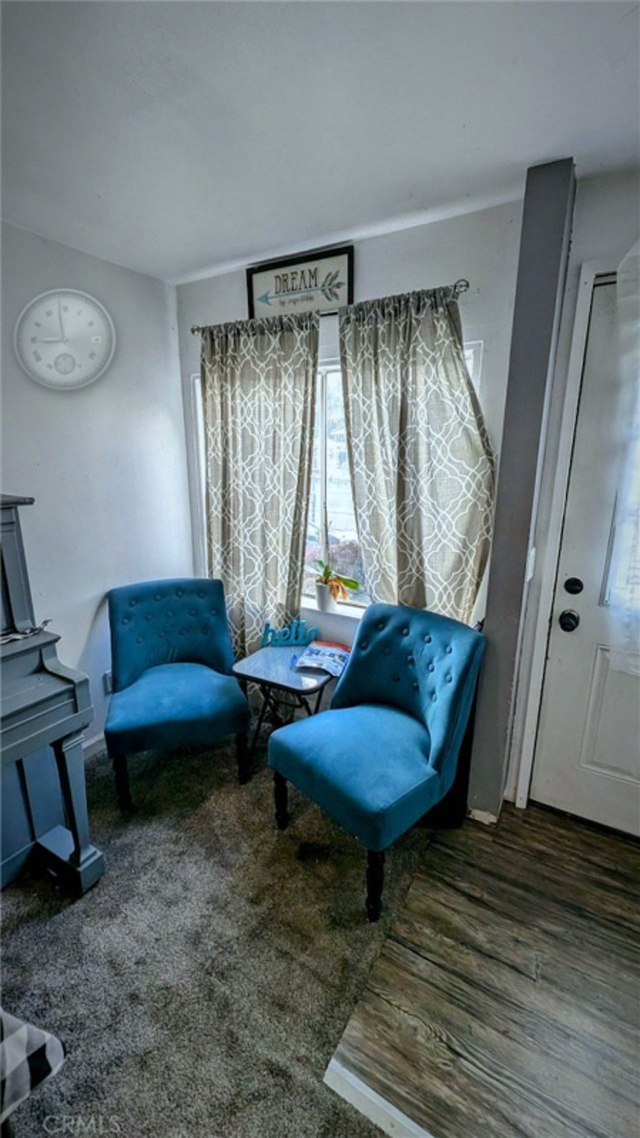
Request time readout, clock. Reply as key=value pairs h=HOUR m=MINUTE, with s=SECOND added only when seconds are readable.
h=8 m=59
